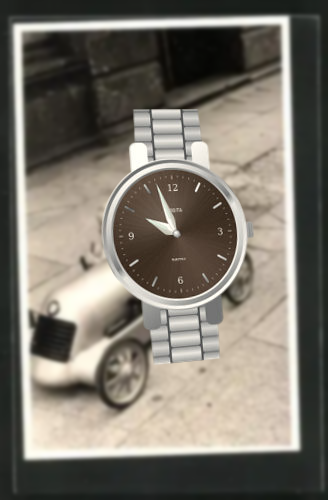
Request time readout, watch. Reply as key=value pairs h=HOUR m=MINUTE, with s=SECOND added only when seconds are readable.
h=9 m=57
